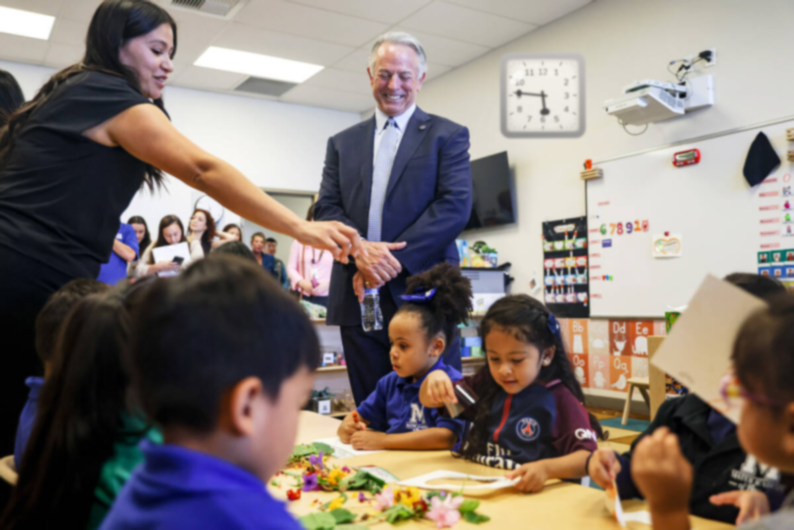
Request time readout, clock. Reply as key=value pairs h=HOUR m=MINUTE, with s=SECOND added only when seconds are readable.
h=5 m=46
